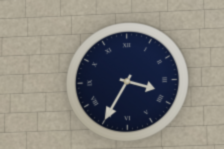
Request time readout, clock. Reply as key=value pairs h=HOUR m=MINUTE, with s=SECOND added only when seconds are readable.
h=3 m=35
